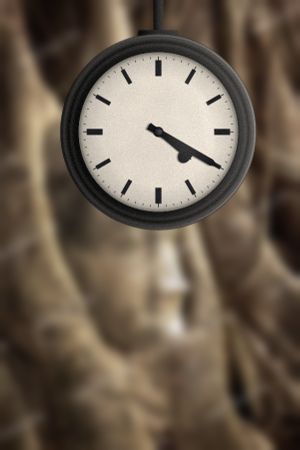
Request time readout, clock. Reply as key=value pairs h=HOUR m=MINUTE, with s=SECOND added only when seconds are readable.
h=4 m=20
